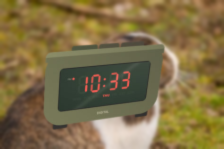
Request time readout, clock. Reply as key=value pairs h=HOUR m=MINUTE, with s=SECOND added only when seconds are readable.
h=10 m=33
